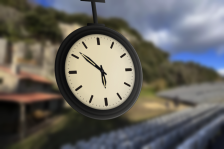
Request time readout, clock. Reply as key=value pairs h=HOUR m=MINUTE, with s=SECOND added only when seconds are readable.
h=5 m=52
